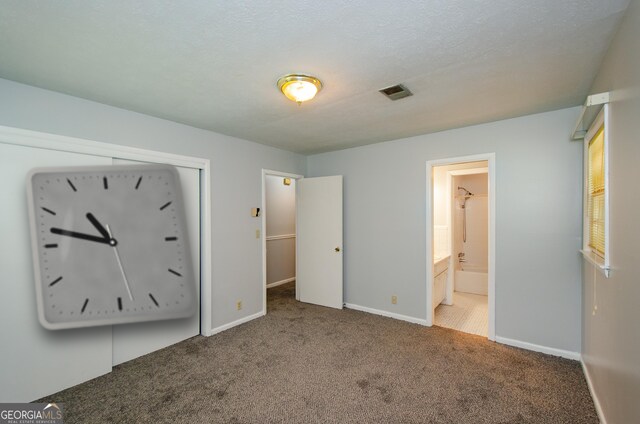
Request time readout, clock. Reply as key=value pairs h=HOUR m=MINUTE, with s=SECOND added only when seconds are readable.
h=10 m=47 s=28
